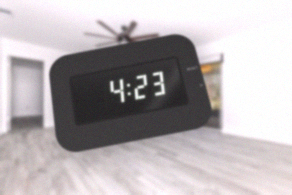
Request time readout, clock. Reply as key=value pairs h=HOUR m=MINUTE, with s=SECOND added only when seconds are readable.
h=4 m=23
